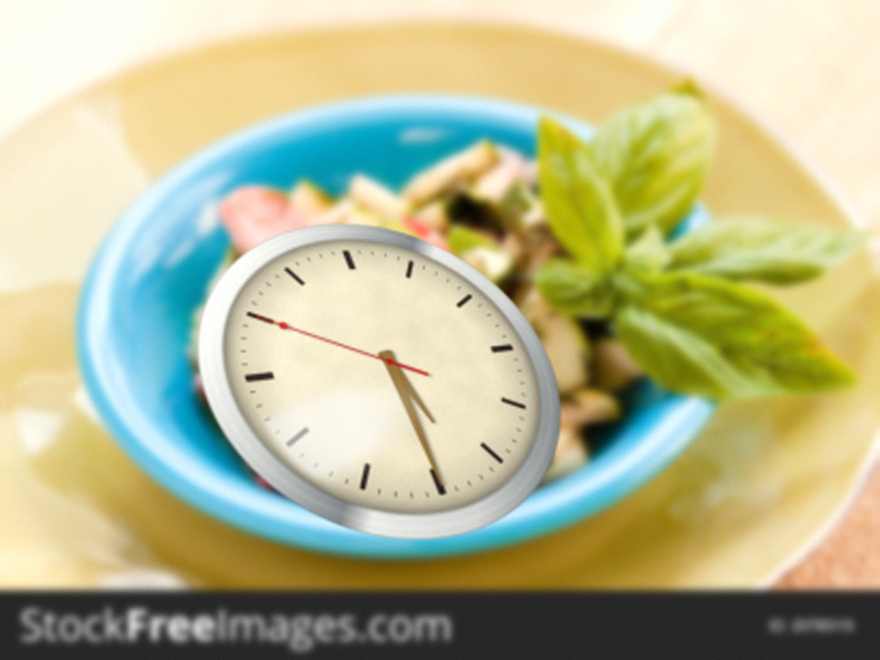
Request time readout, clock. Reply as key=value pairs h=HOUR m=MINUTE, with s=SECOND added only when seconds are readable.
h=5 m=29 s=50
